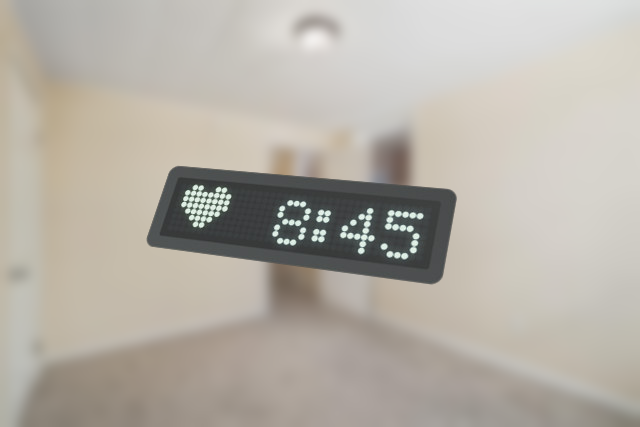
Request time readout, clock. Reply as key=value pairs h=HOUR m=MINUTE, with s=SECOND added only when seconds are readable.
h=8 m=45
